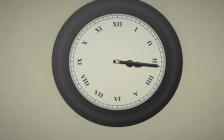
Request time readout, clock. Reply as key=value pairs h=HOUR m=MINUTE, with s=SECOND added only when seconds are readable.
h=3 m=16
